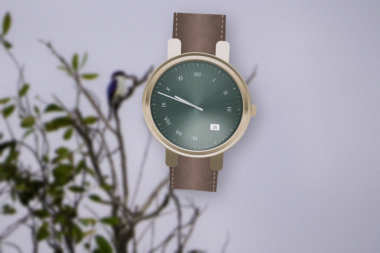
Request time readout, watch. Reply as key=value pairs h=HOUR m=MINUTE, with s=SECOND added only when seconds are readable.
h=9 m=48
